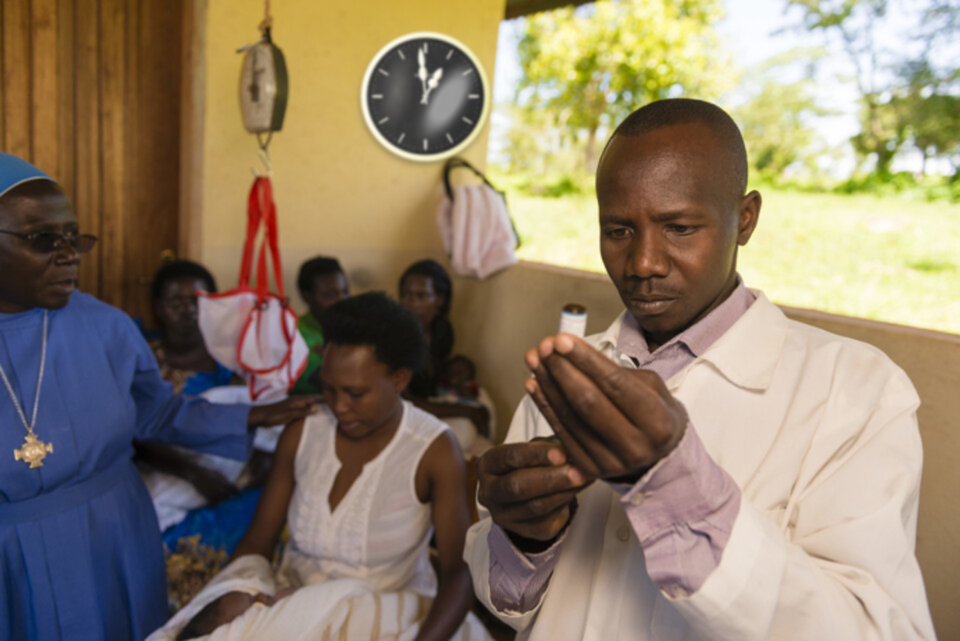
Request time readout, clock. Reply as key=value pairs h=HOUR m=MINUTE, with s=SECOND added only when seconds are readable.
h=12 m=59
